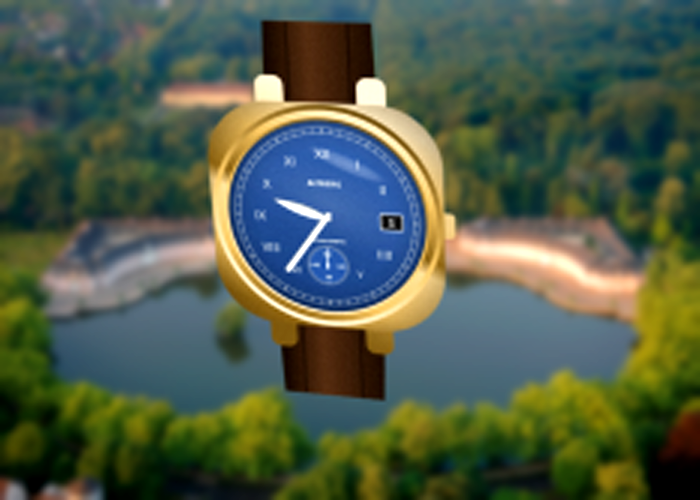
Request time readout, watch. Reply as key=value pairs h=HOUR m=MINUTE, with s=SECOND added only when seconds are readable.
h=9 m=36
